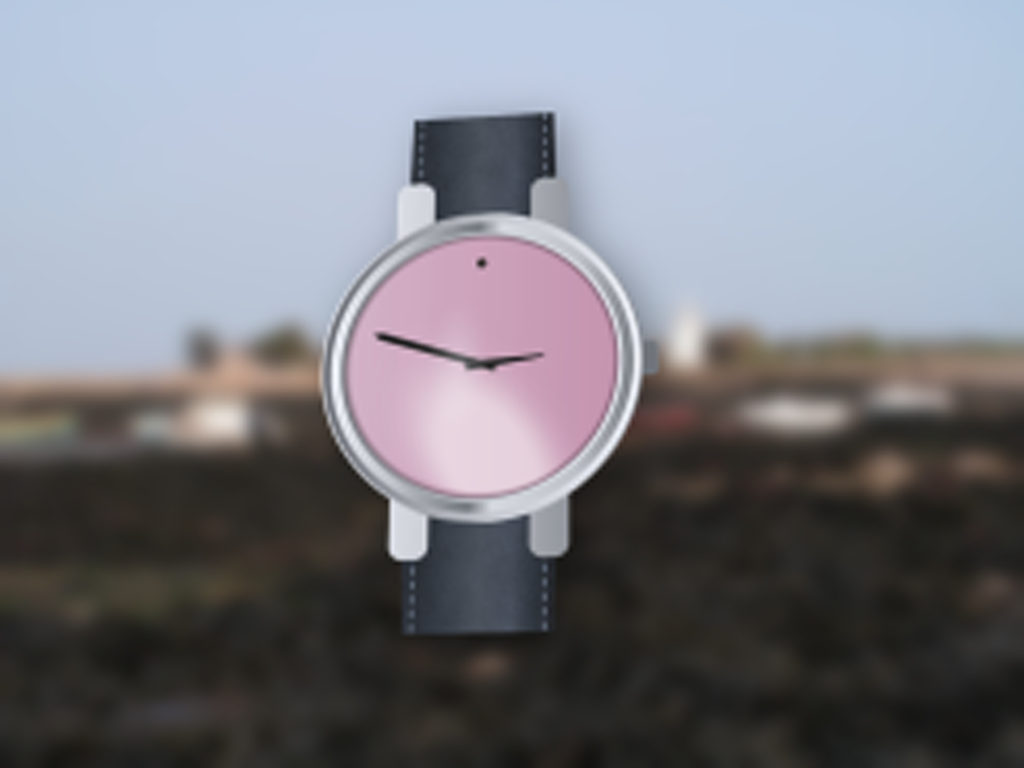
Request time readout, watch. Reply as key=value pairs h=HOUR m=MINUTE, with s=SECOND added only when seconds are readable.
h=2 m=48
